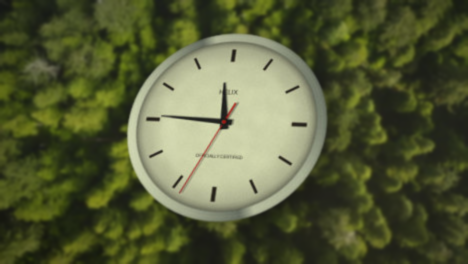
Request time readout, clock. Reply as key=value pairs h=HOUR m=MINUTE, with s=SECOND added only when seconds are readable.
h=11 m=45 s=34
